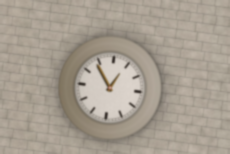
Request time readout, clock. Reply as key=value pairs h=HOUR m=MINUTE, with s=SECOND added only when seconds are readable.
h=12 m=54
